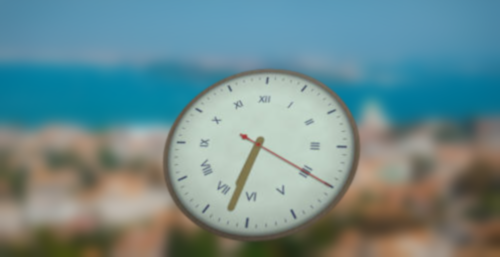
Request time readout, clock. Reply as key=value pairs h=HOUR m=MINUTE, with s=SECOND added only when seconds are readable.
h=6 m=32 s=20
